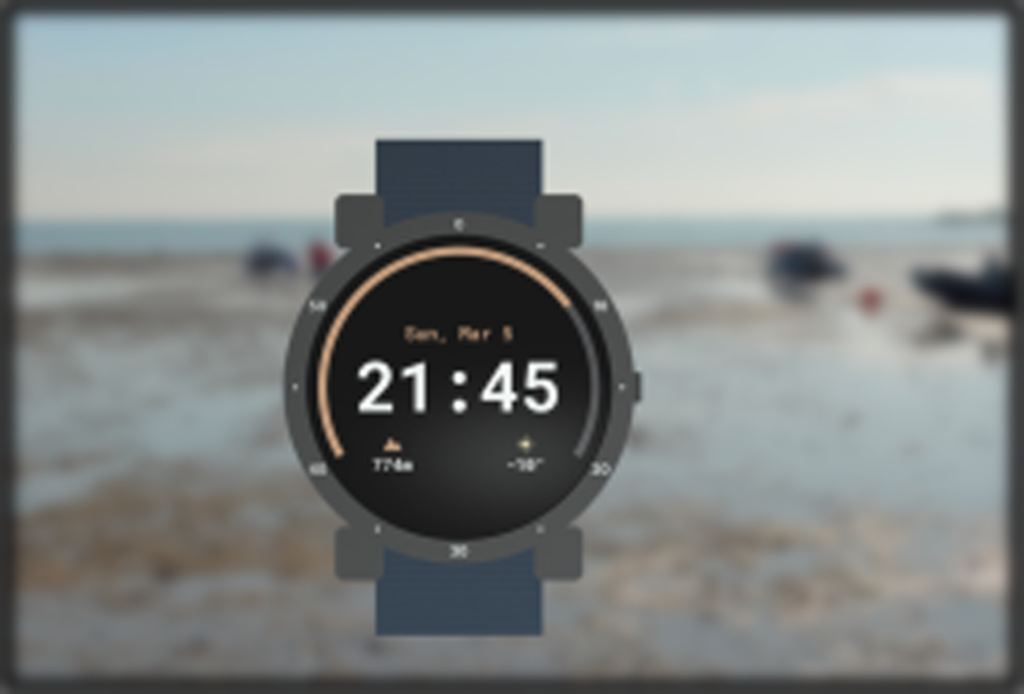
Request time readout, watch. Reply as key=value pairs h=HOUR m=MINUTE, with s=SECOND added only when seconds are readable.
h=21 m=45
